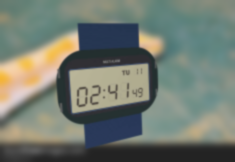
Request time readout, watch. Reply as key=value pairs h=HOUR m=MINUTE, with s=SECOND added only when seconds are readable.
h=2 m=41
